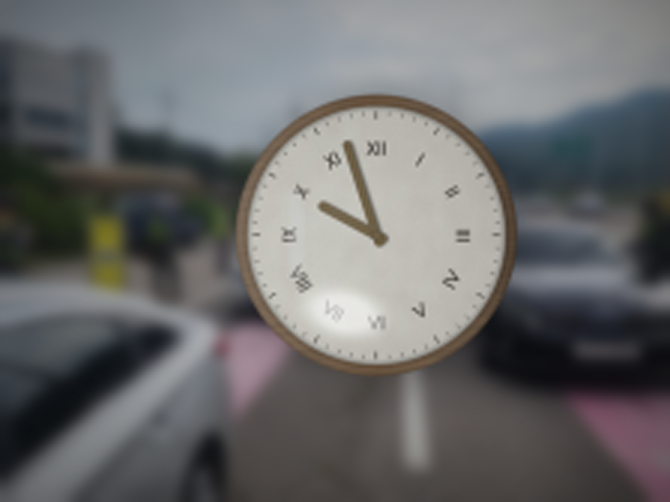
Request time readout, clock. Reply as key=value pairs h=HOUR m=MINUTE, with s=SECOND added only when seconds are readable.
h=9 m=57
